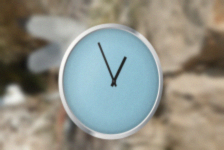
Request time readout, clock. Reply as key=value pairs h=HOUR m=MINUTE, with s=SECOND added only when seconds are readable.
h=12 m=56
